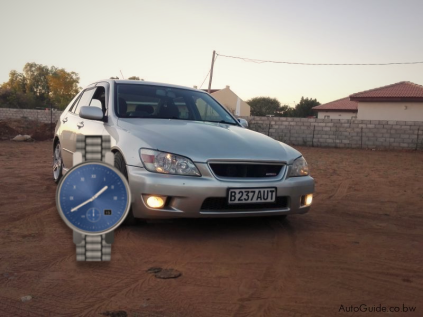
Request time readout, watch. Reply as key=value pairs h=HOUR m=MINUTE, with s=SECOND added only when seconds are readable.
h=1 m=40
